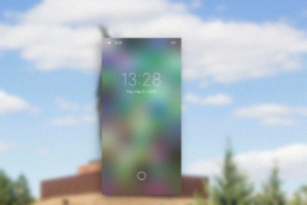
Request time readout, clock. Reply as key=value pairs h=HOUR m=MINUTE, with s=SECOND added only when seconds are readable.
h=13 m=28
